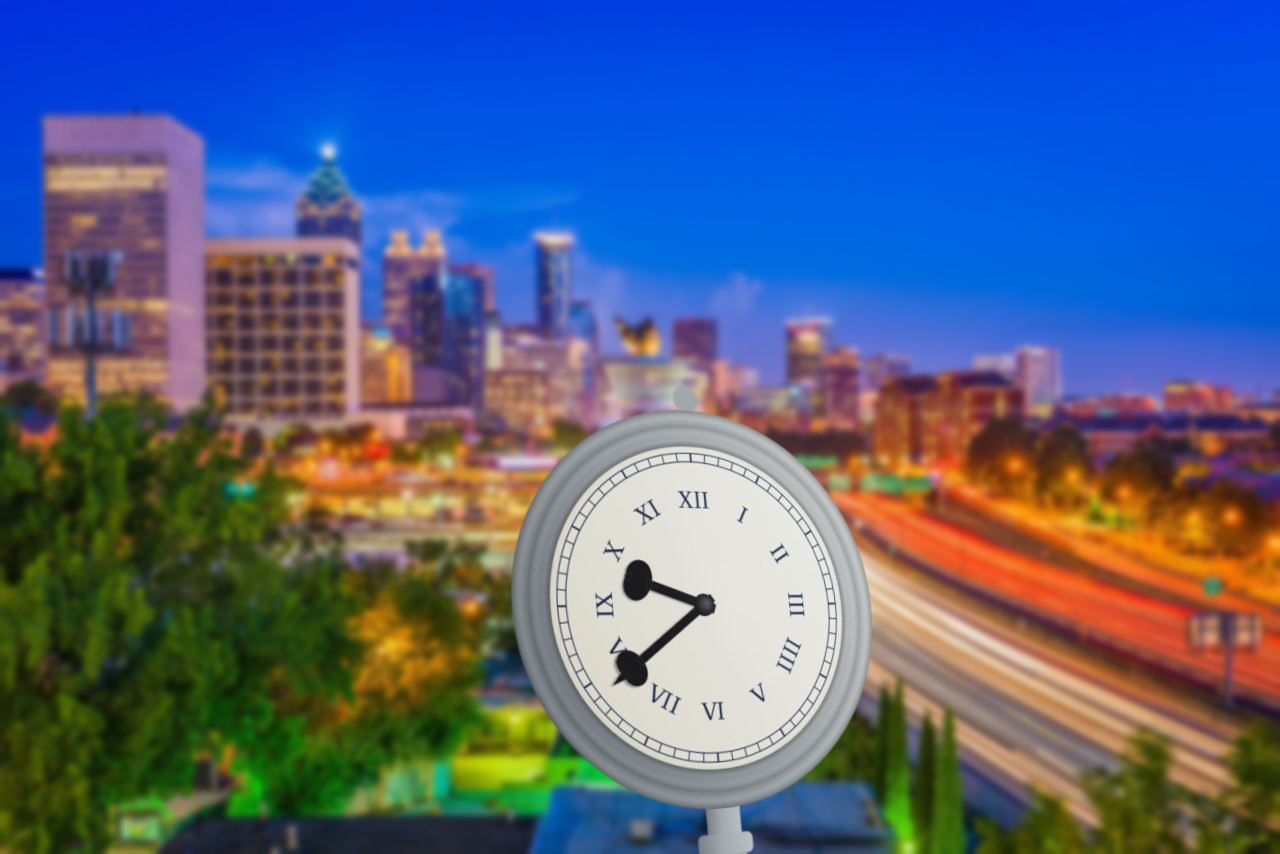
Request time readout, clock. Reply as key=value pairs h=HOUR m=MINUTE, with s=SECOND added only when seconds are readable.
h=9 m=39
